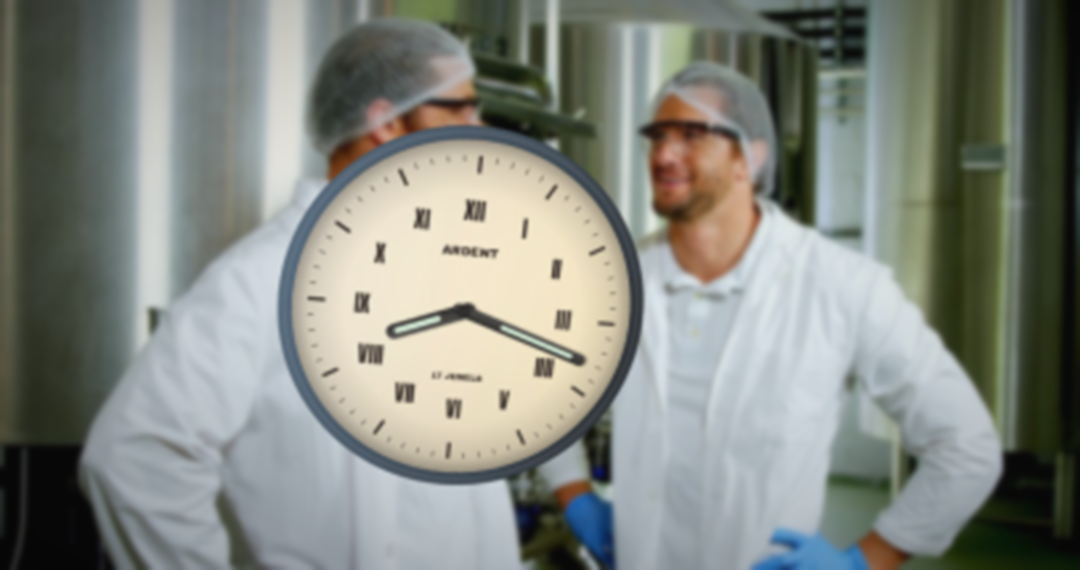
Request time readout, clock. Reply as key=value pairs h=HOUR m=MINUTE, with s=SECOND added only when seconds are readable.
h=8 m=18
